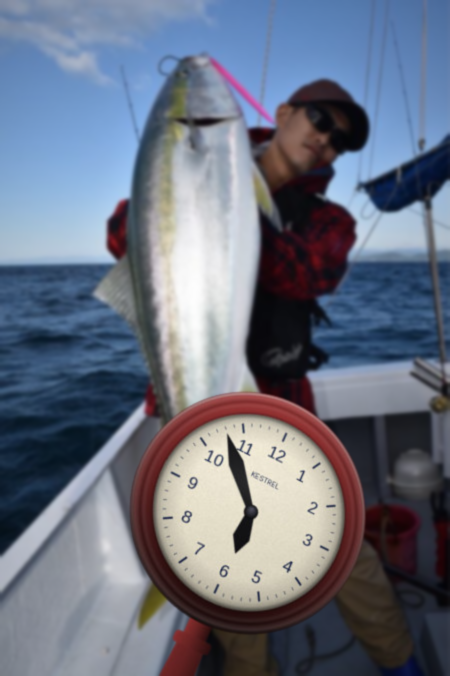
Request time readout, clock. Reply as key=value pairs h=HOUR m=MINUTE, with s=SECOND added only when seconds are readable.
h=5 m=53
